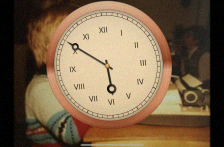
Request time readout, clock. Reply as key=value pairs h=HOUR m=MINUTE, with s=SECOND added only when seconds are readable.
h=5 m=51
